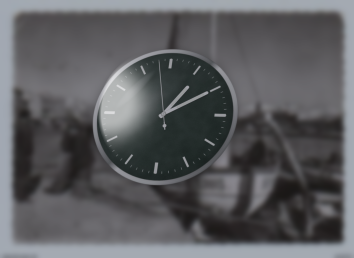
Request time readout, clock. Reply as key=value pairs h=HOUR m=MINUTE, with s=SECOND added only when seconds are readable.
h=1 m=9 s=58
